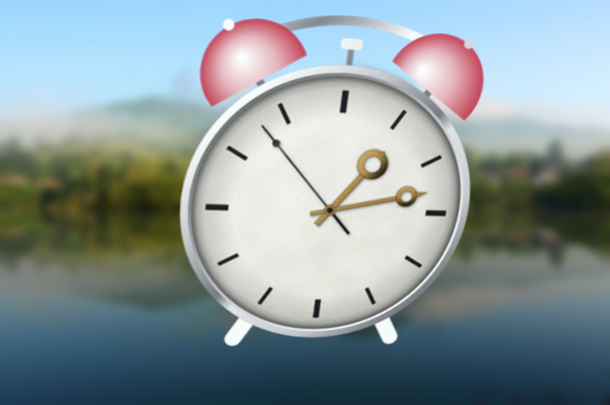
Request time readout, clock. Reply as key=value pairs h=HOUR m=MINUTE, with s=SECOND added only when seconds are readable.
h=1 m=12 s=53
